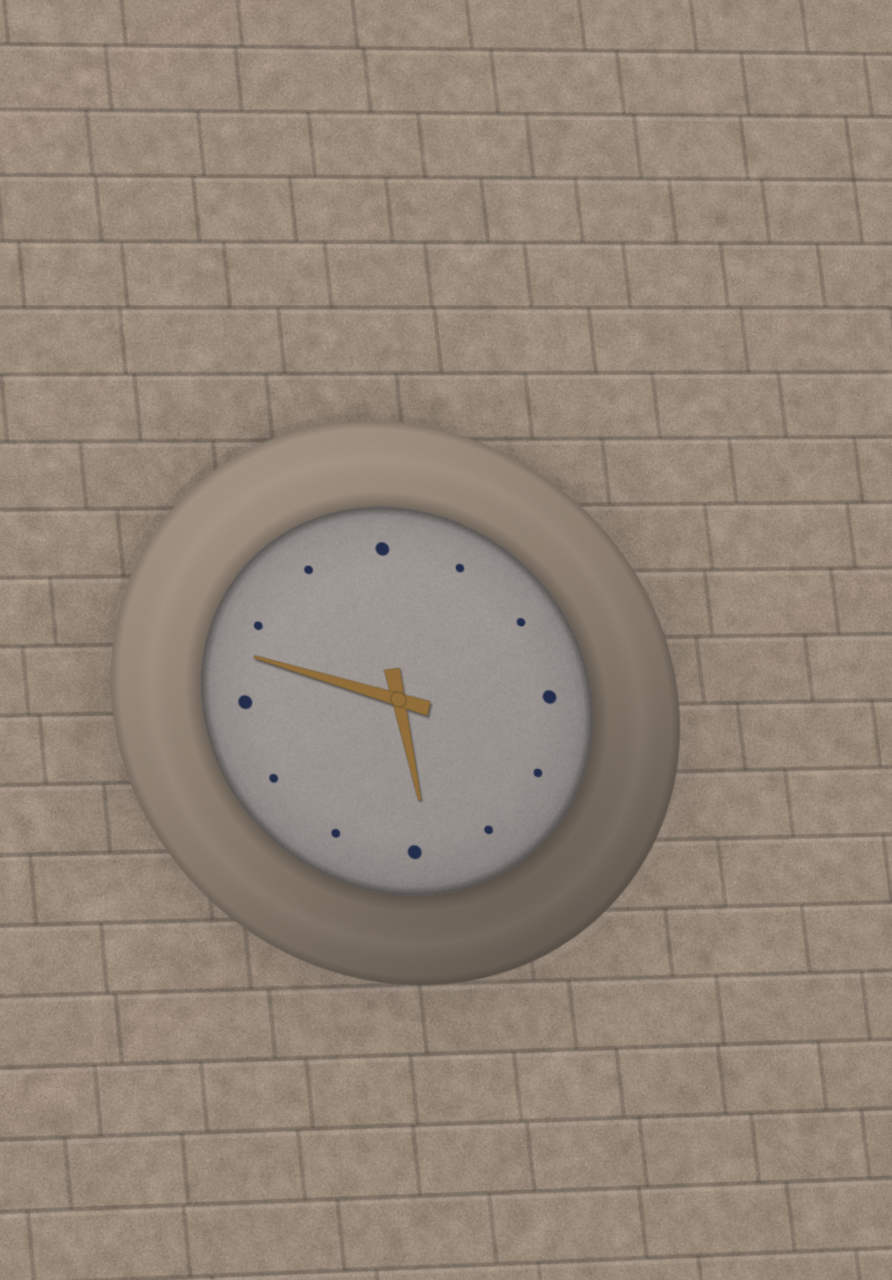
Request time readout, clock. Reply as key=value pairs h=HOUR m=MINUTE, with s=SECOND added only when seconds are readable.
h=5 m=48
